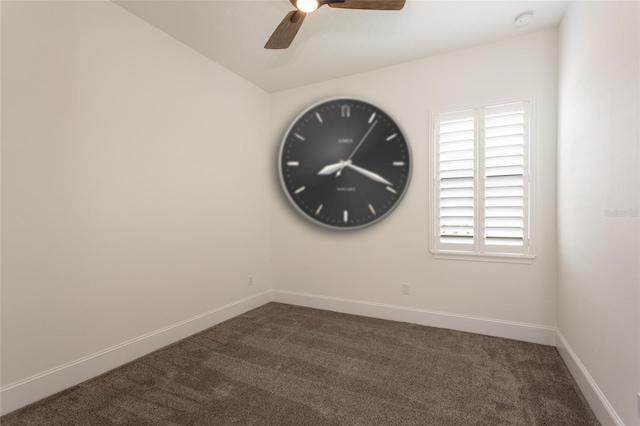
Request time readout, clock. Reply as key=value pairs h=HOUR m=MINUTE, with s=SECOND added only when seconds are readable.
h=8 m=19 s=6
